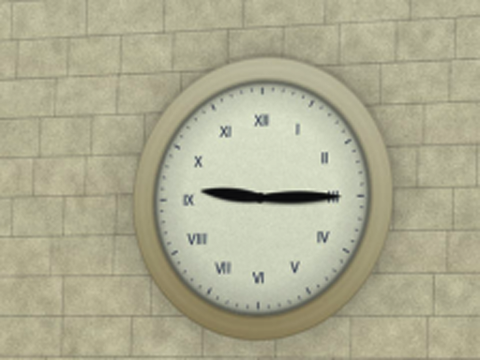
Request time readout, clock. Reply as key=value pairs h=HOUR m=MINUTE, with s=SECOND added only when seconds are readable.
h=9 m=15
